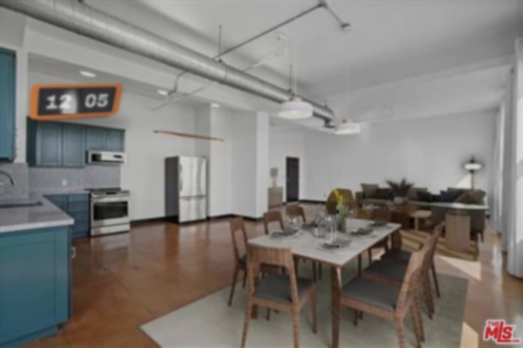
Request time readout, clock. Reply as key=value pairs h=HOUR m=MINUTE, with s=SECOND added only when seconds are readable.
h=12 m=5
